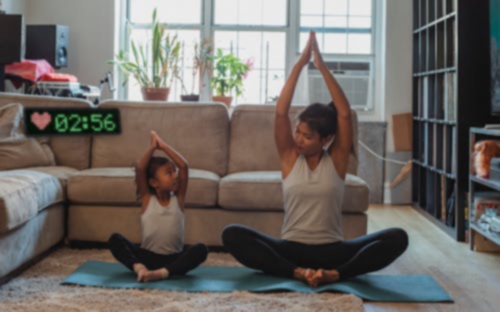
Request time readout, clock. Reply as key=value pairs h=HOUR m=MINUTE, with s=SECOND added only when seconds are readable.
h=2 m=56
